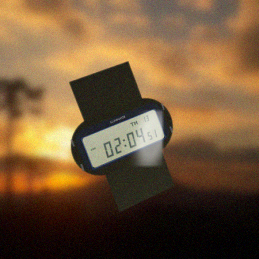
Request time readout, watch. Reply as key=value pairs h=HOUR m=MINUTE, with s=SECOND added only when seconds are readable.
h=2 m=4 s=51
